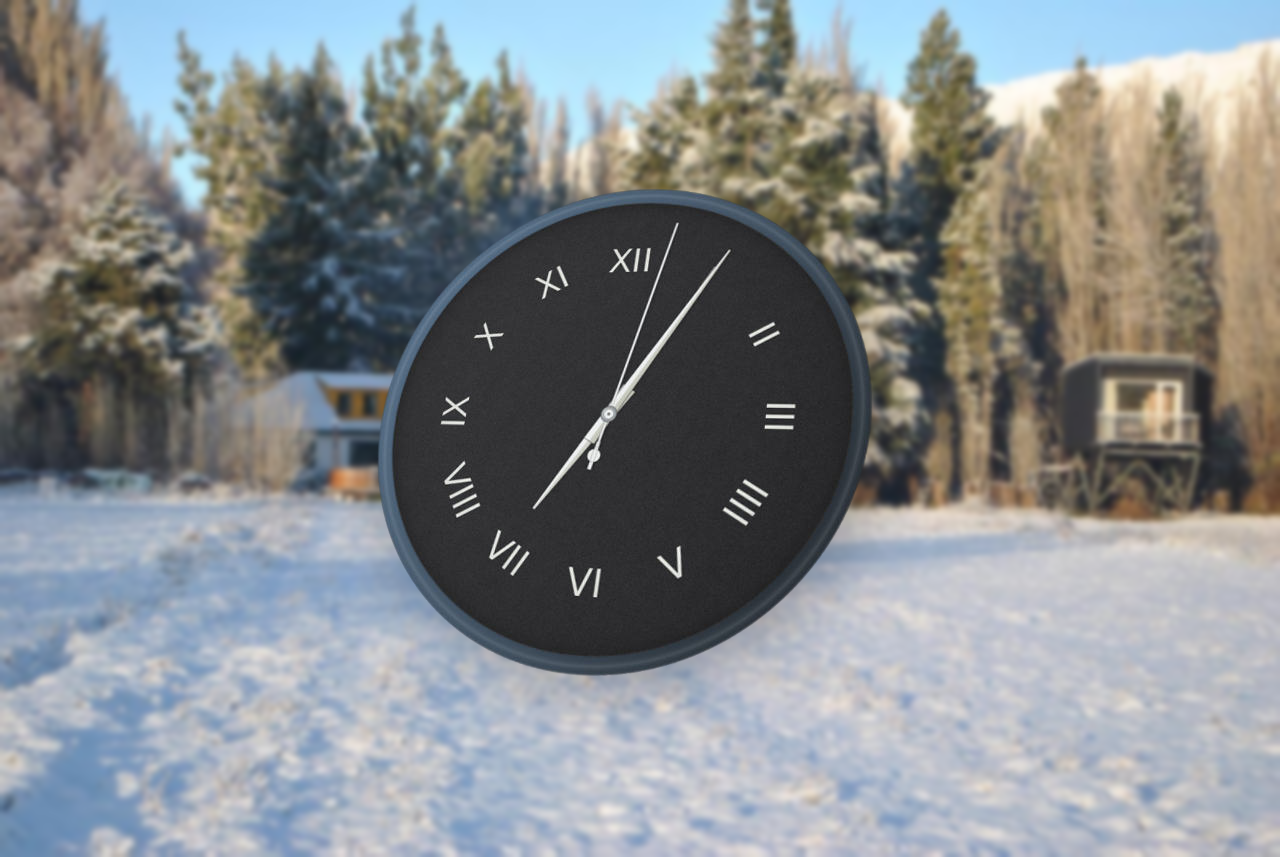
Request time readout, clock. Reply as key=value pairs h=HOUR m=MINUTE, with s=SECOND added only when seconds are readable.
h=7 m=5 s=2
